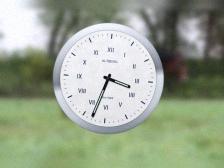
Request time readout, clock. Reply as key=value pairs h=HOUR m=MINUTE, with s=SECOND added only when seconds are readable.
h=3 m=33
